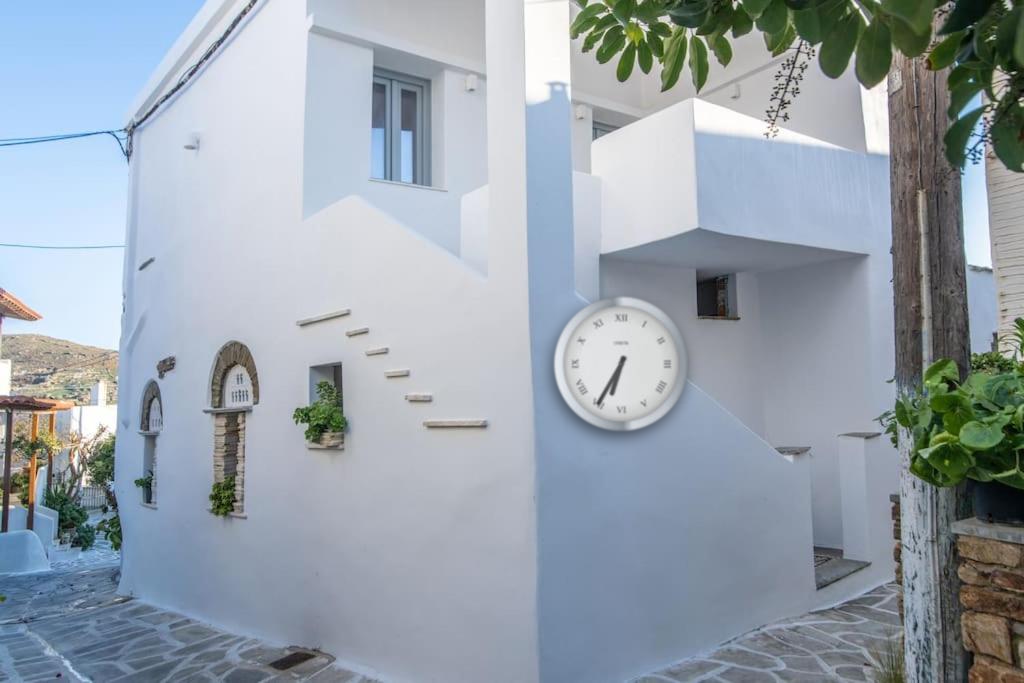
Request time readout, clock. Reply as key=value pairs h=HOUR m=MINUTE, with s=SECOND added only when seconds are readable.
h=6 m=35
